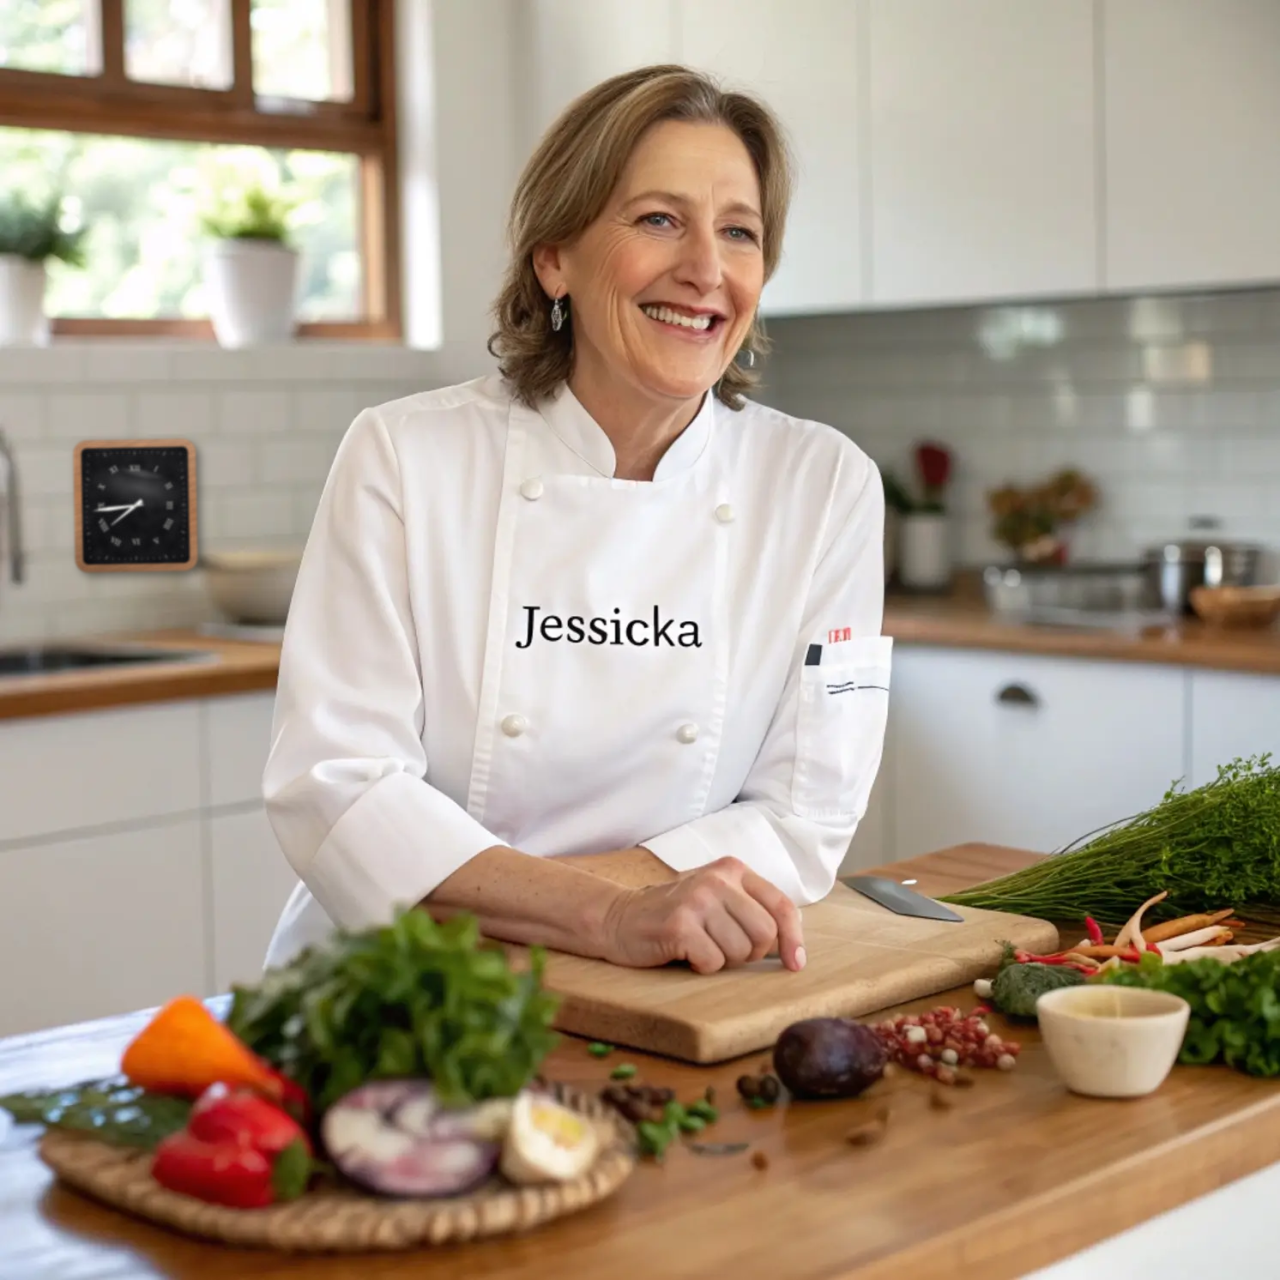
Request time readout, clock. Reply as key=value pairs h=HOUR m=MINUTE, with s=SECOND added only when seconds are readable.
h=7 m=44
